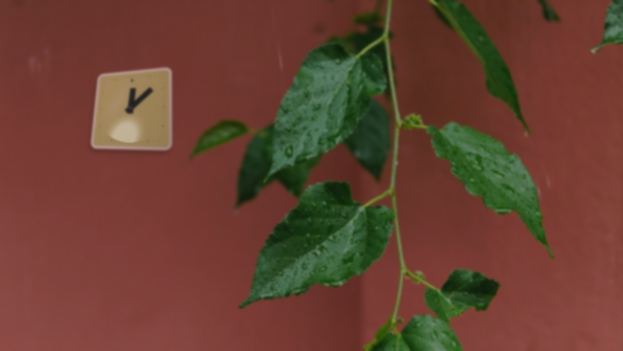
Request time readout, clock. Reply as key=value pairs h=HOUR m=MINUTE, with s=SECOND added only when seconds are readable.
h=12 m=8
